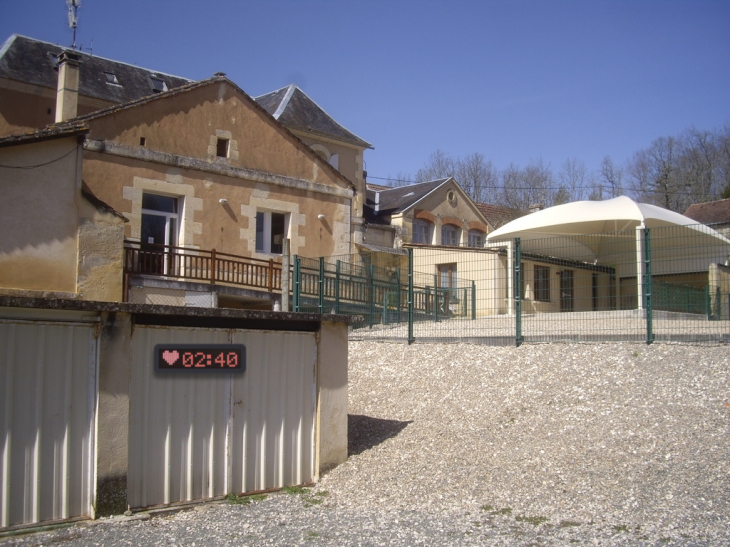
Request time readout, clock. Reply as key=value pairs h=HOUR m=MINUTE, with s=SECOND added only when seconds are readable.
h=2 m=40
